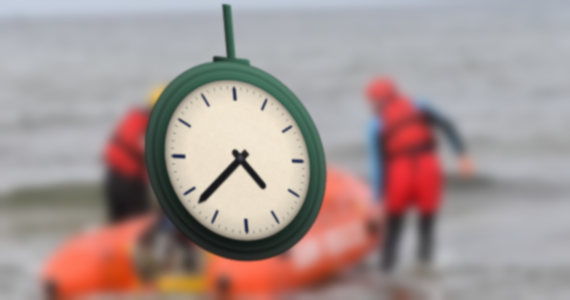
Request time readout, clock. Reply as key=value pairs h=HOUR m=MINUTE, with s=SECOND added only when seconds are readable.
h=4 m=38
